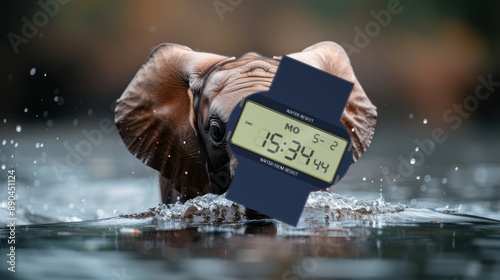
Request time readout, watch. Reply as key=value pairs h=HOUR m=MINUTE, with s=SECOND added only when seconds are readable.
h=15 m=34 s=44
